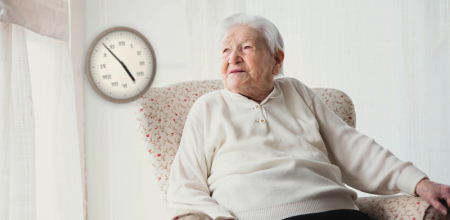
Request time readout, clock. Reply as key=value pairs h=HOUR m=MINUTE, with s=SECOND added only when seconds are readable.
h=4 m=53
